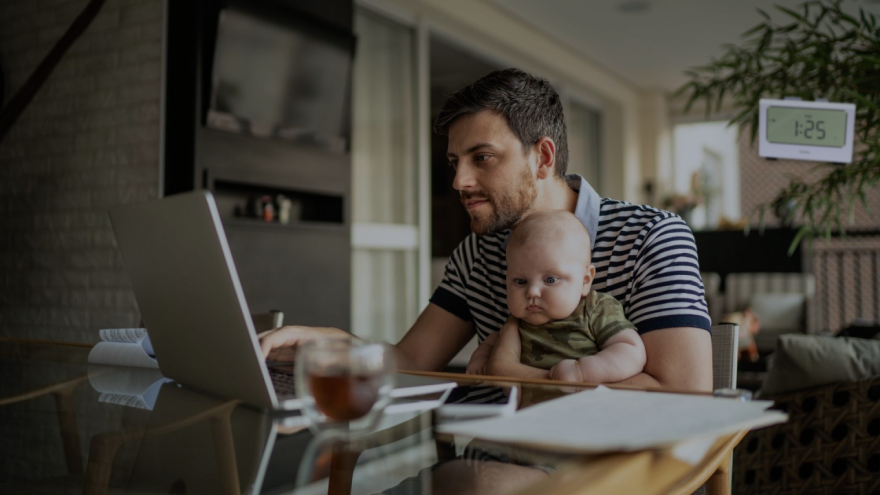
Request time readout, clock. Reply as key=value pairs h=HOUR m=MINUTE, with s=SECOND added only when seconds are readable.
h=1 m=25
